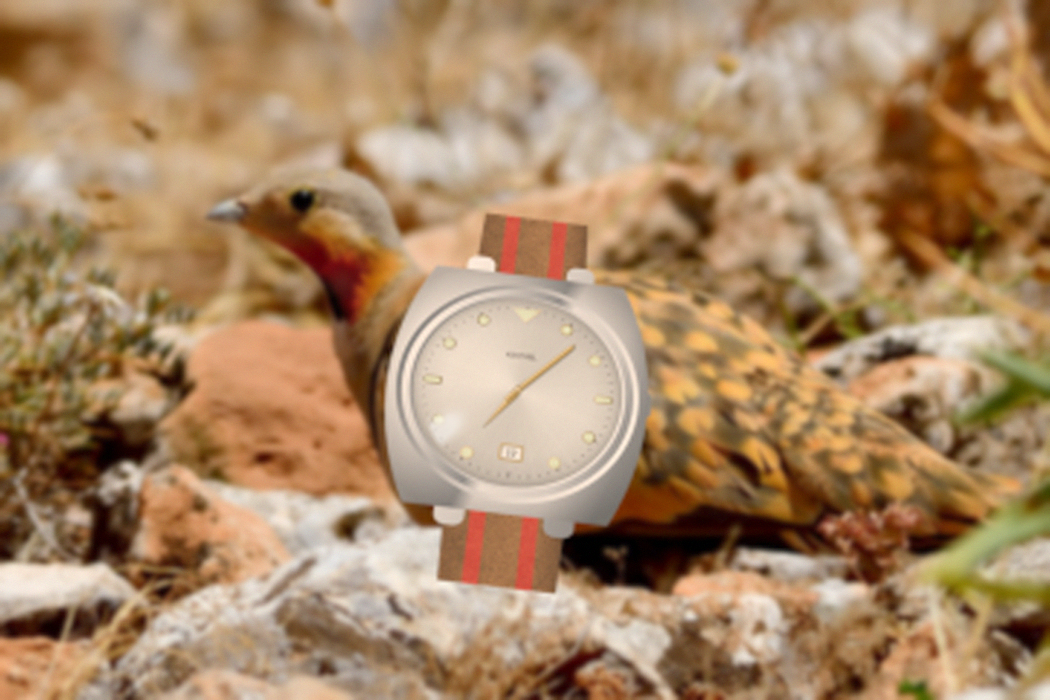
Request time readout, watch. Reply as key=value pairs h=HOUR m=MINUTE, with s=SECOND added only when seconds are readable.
h=7 m=7
